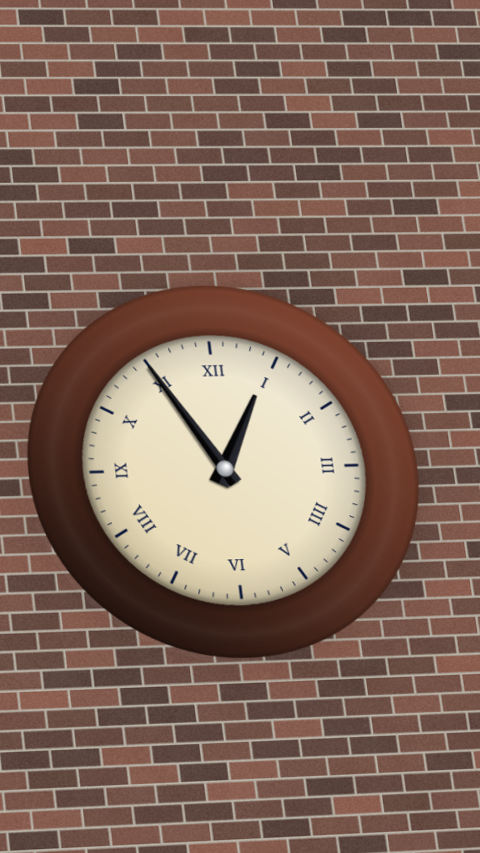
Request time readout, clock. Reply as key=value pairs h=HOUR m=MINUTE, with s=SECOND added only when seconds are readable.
h=12 m=55
